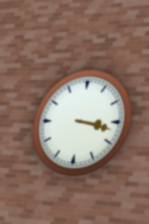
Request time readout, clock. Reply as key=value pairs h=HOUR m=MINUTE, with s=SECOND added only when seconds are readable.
h=3 m=17
